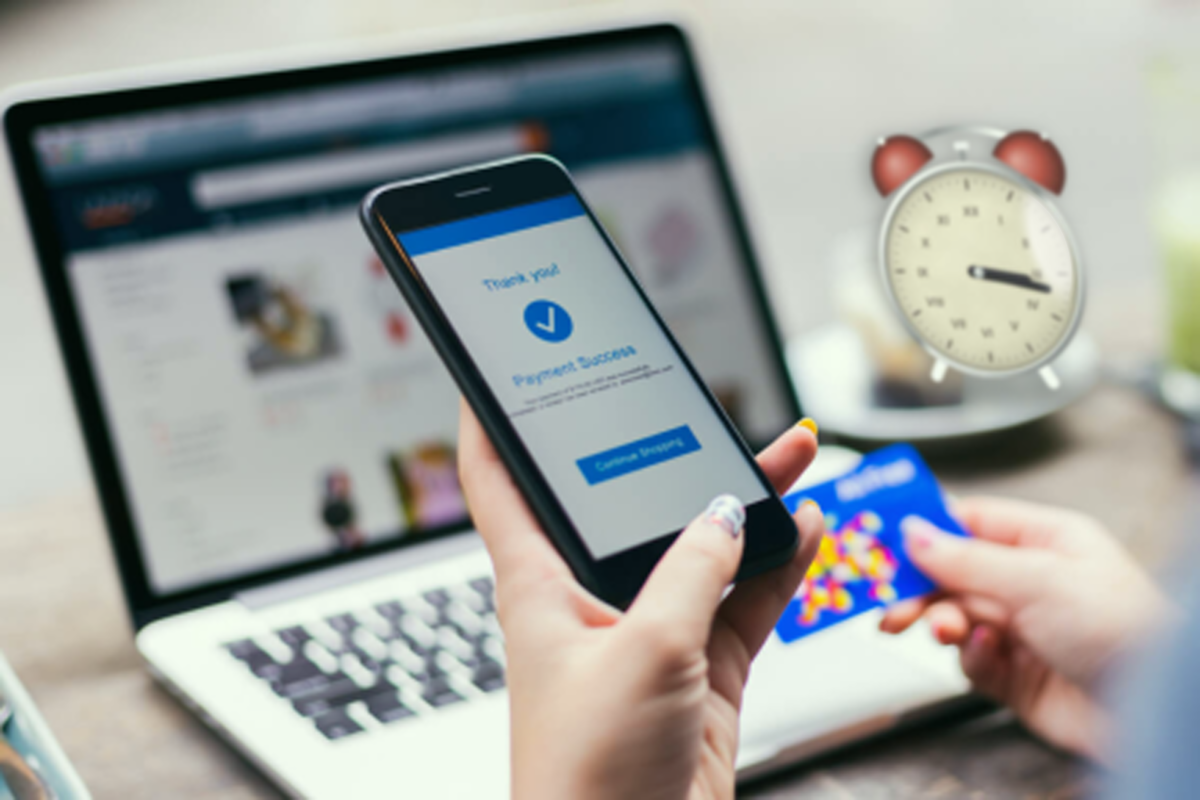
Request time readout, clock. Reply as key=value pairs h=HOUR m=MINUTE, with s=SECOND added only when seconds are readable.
h=3 m=17
